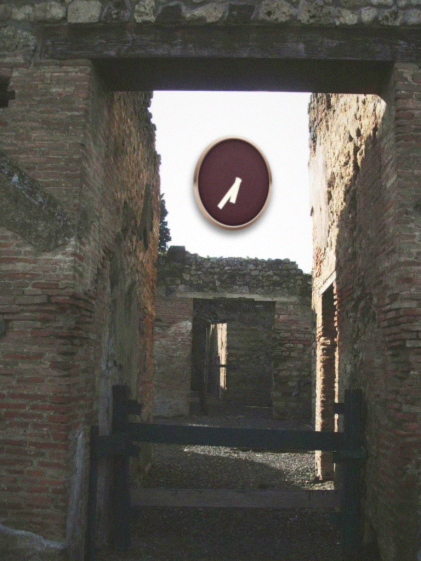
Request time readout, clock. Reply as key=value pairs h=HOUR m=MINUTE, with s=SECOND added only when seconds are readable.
h=6 m=37
